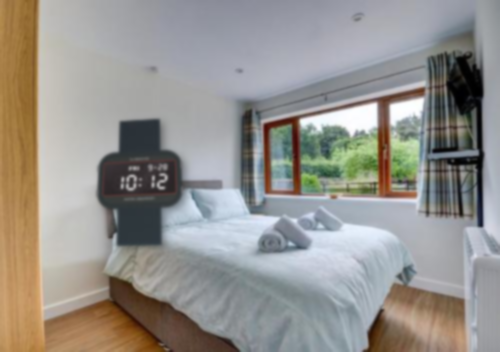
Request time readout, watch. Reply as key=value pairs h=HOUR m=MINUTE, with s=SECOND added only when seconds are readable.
h=10 m=12
